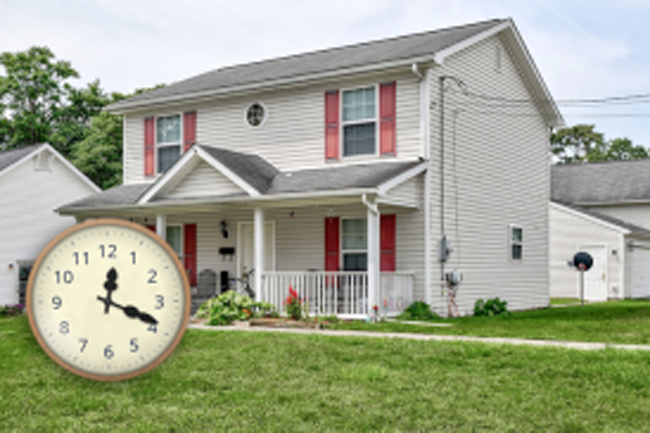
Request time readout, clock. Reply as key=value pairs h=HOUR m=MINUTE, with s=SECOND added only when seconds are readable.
h=12 m=19
